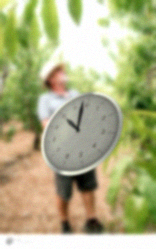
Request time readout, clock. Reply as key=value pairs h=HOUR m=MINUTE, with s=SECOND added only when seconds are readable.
h=9 m=58
